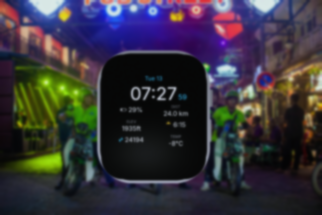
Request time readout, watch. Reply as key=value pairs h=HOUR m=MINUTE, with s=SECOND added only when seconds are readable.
h=7 m=27
